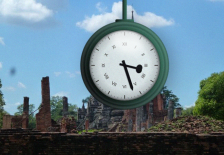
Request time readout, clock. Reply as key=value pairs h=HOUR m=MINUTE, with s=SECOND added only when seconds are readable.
h=3 m=27
